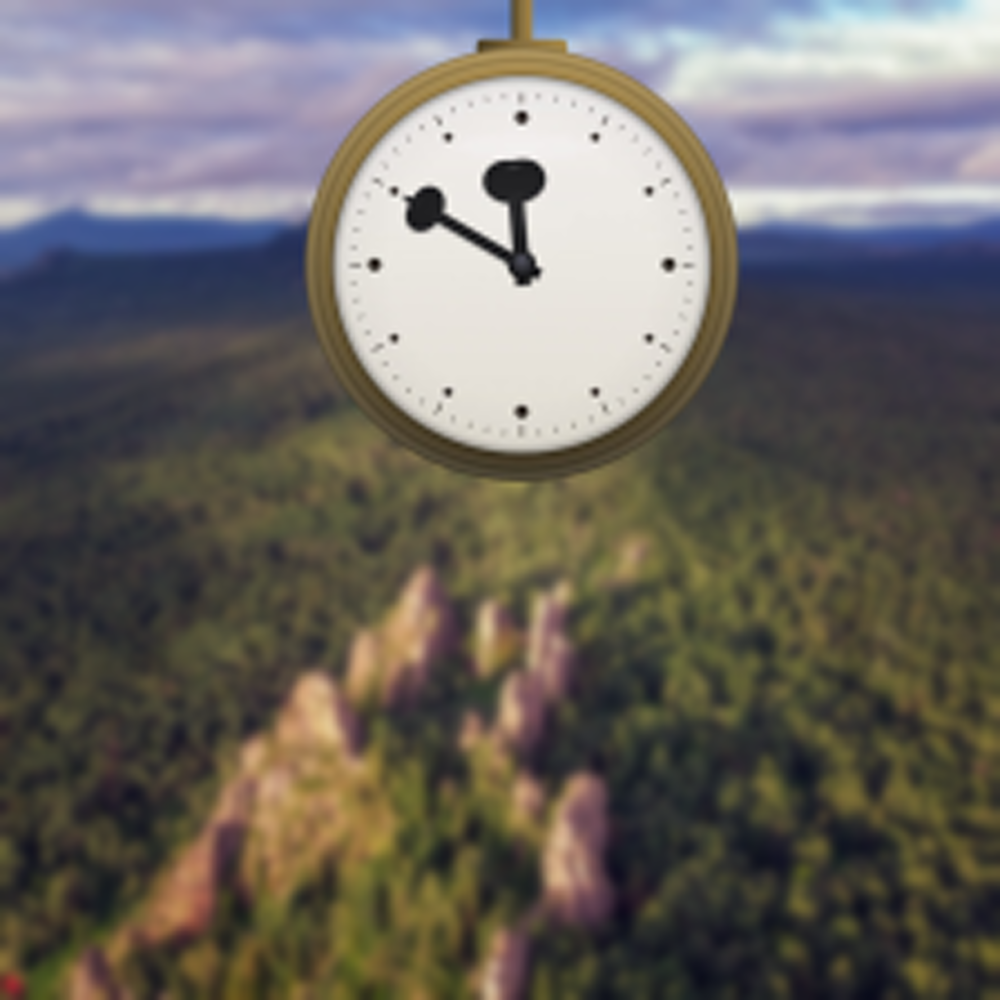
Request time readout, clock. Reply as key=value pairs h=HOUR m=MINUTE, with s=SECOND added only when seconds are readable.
h=11 m=50
